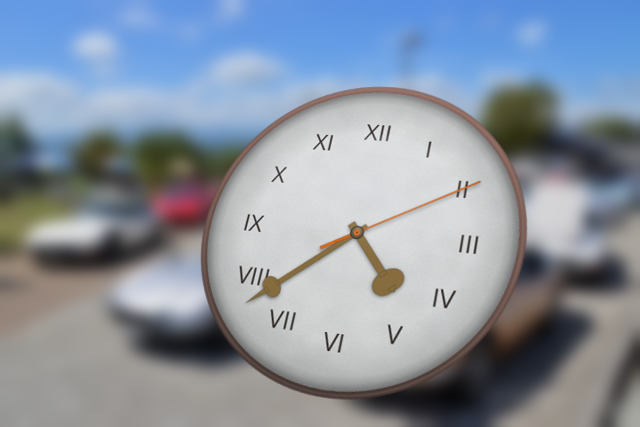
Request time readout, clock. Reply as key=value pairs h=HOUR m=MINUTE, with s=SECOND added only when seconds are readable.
h=4 m=38 s=10
